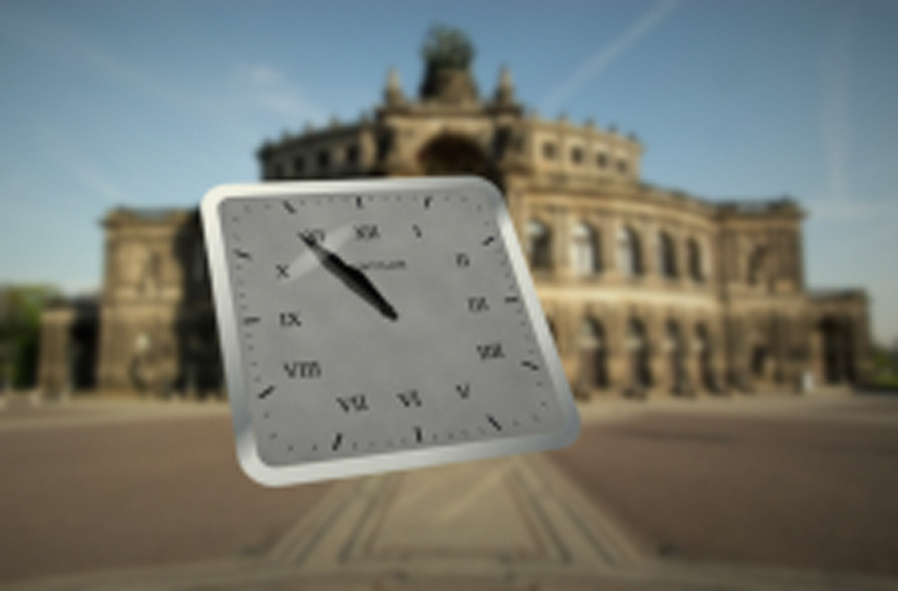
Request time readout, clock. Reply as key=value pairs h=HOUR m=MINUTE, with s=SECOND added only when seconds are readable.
h=10 m=54
